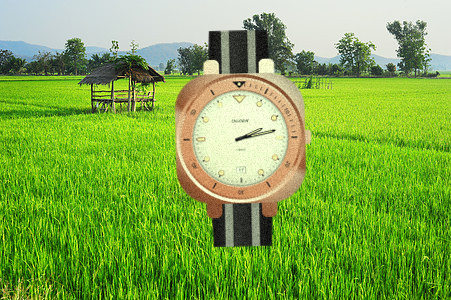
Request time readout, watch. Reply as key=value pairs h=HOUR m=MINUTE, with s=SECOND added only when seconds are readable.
h=2 m=13
